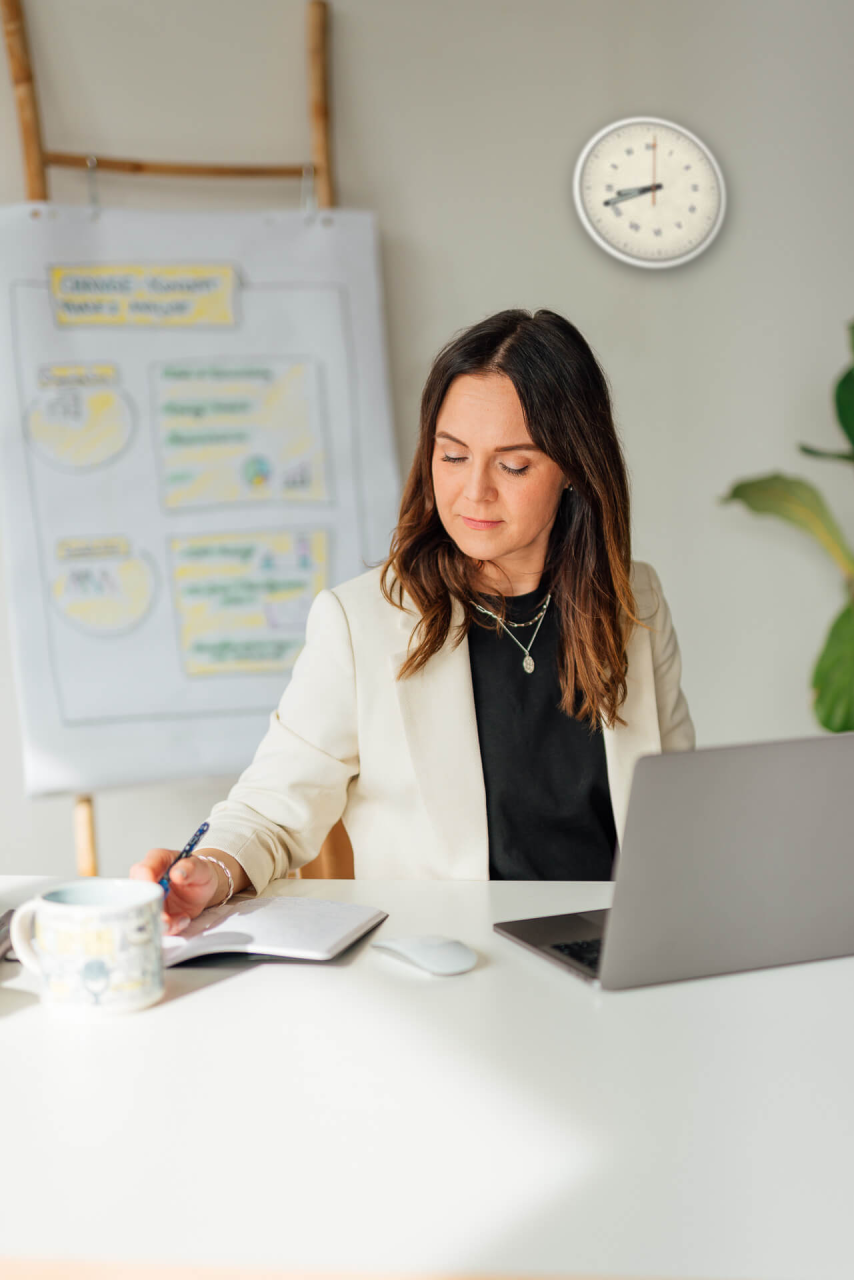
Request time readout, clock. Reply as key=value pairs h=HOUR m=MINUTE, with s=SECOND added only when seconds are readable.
h=8 m=42 s=1
